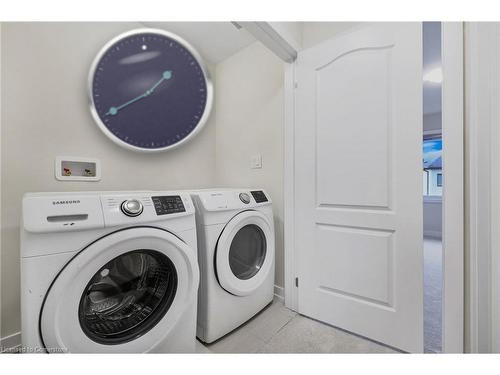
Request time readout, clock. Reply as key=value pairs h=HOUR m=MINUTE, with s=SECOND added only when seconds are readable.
h=1 m=41
